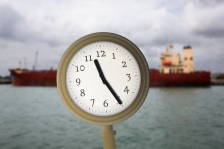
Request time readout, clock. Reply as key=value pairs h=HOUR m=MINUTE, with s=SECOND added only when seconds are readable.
h=11 m=25
